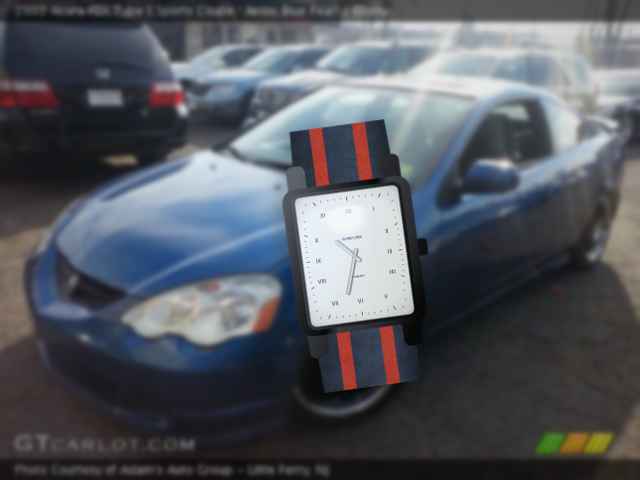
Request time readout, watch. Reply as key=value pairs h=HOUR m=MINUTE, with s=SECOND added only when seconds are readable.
h=10 m=33
